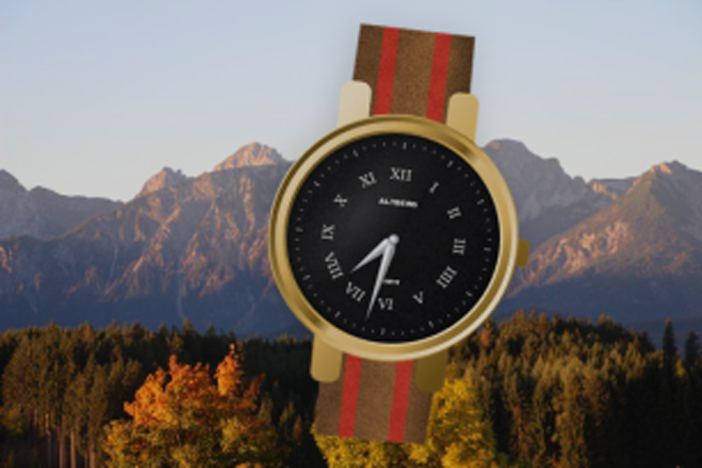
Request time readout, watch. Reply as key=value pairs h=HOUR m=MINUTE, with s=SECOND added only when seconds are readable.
h=7 m=32
